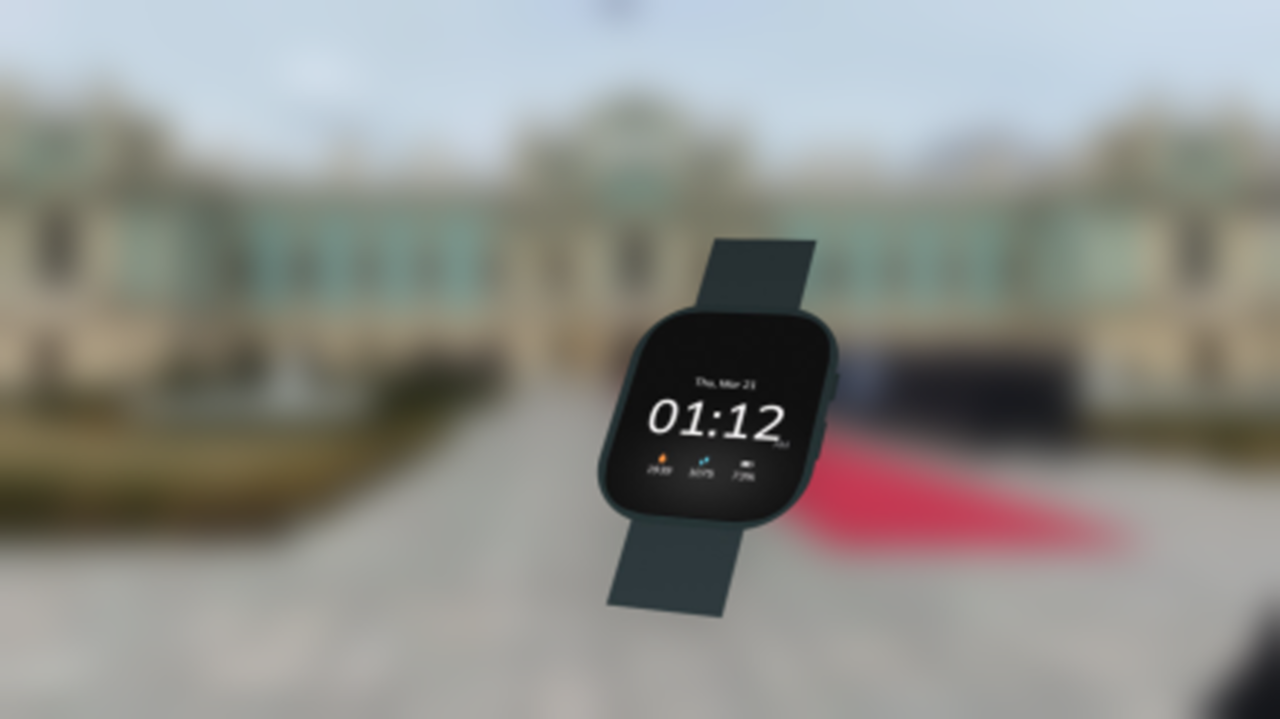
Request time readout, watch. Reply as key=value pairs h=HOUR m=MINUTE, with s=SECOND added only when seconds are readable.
h=1 m=12
